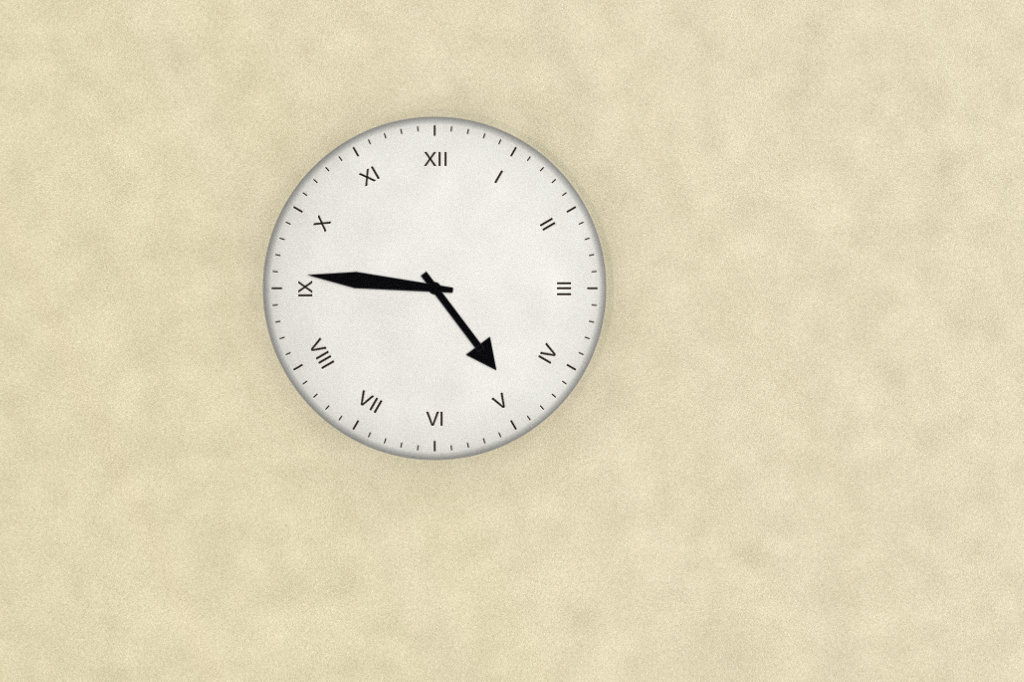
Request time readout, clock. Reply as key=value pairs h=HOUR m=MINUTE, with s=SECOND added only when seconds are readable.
h=4 m=46
